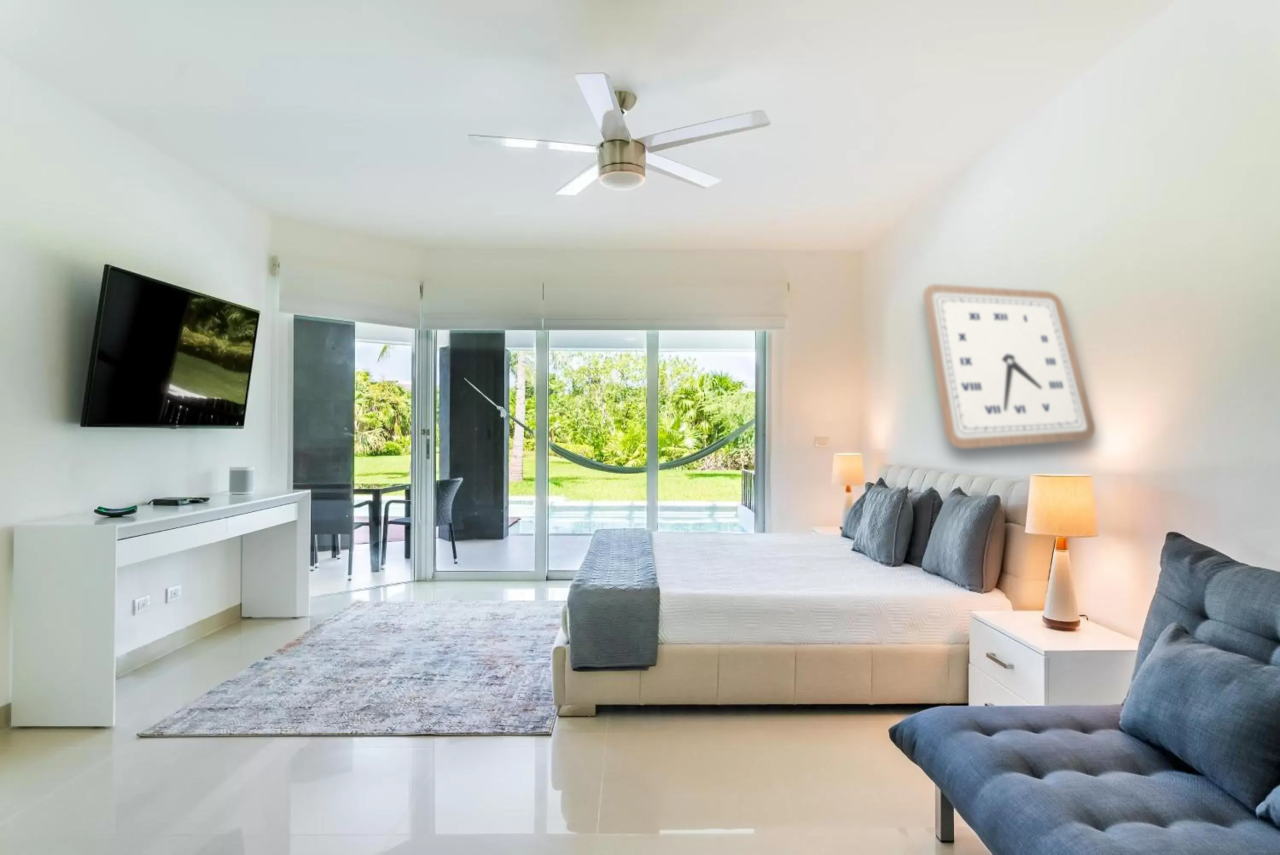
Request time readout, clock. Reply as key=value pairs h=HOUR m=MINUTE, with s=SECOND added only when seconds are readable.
h=4 m=33
